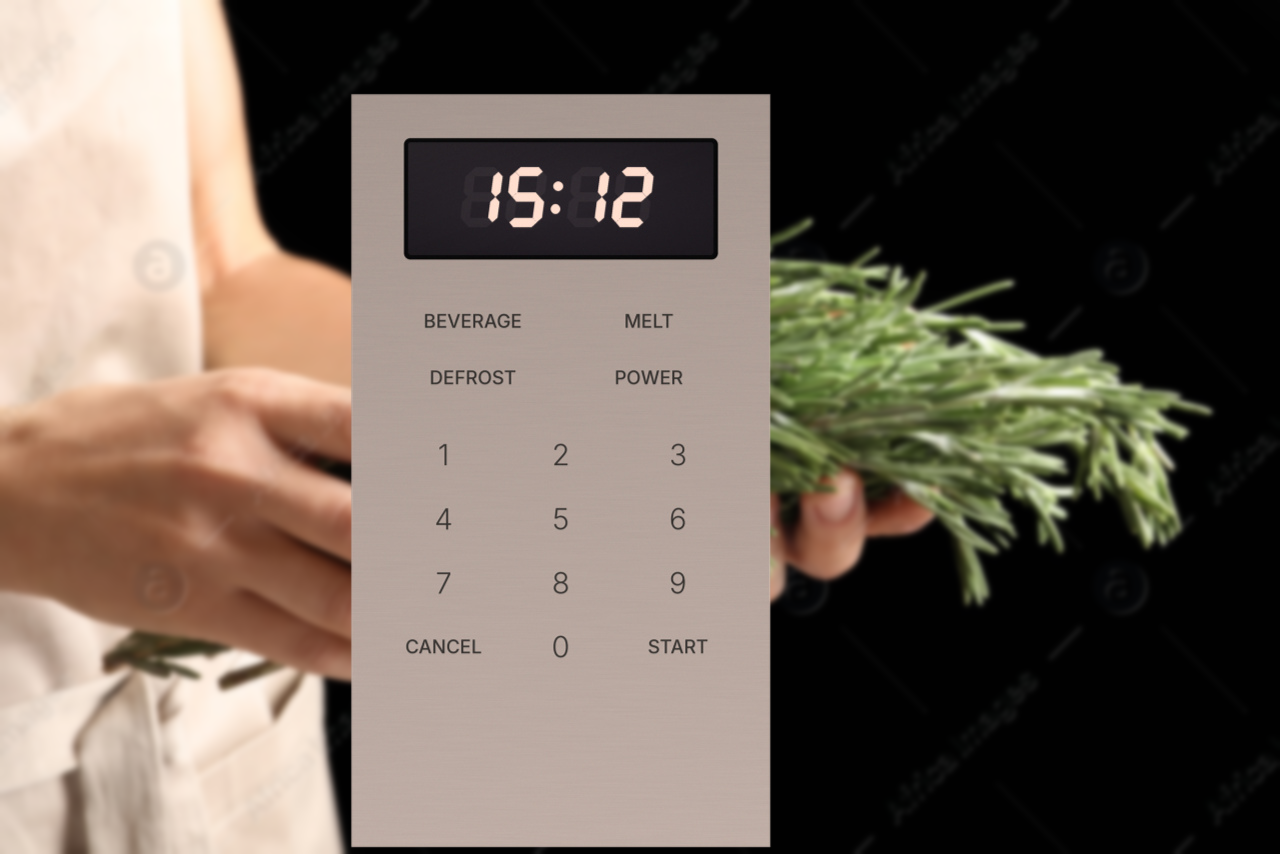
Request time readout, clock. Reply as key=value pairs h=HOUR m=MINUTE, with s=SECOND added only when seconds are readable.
h=15 m=12
